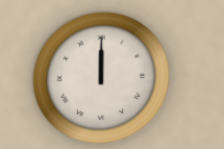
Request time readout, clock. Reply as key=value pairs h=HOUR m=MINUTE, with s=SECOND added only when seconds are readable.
h=12 m=0
